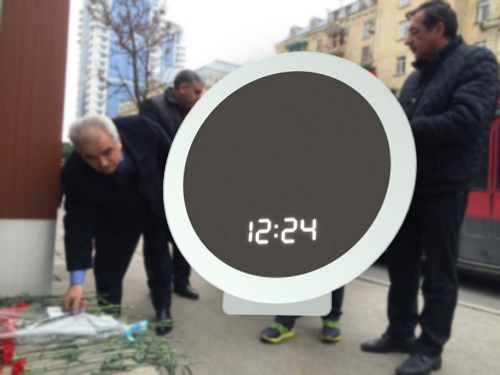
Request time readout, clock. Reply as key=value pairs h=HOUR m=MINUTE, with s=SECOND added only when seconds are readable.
h=12 m=24
